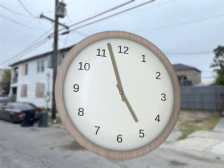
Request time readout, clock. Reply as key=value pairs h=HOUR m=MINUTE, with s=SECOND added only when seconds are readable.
h=4 m=57
